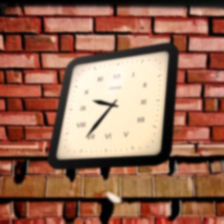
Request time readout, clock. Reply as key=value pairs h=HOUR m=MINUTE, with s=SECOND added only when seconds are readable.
h=9 m=36
